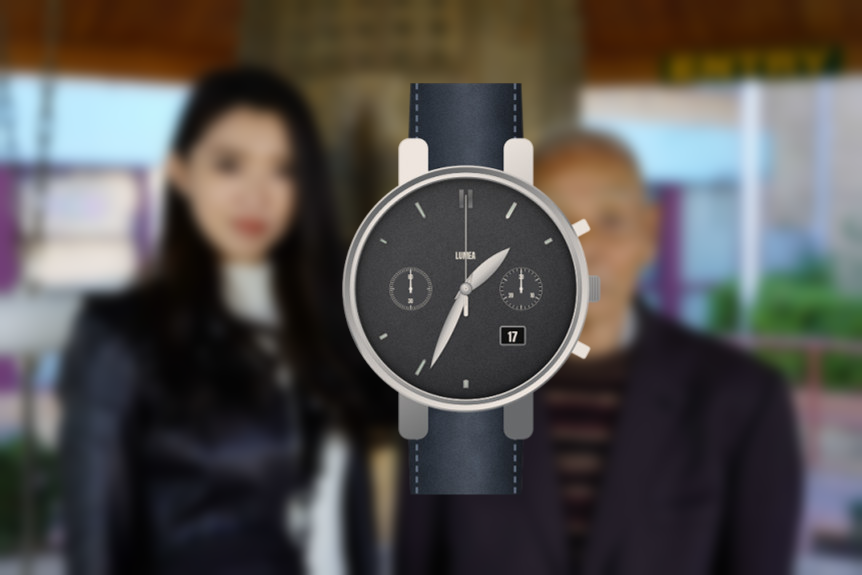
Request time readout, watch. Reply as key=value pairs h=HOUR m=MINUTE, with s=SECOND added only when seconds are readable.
h=1 m=34
